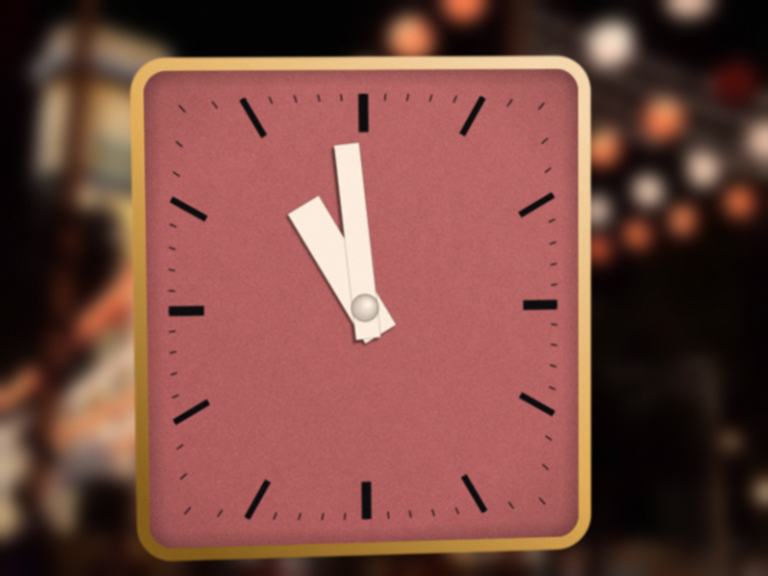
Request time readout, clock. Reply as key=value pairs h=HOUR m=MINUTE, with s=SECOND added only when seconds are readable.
h=10 m=59
